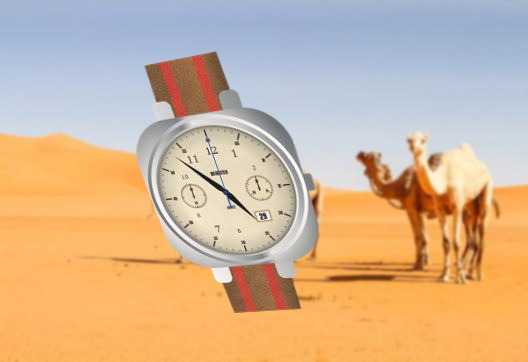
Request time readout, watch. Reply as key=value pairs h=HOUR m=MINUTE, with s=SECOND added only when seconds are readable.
h=4 m=53
